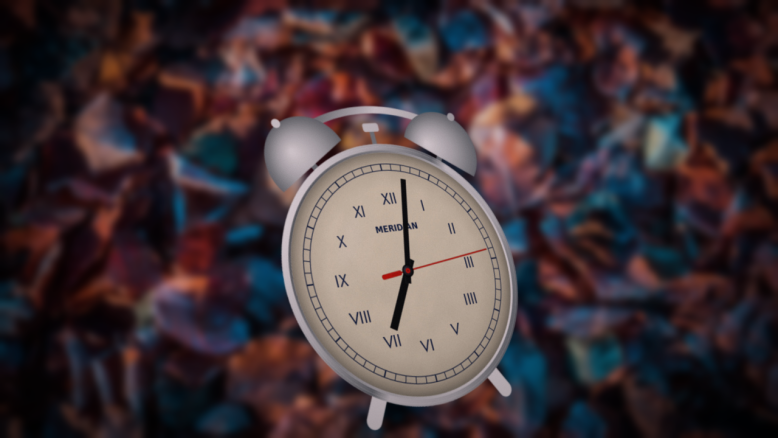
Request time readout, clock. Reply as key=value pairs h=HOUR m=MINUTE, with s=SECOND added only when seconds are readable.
h=7 m=2 s=14
